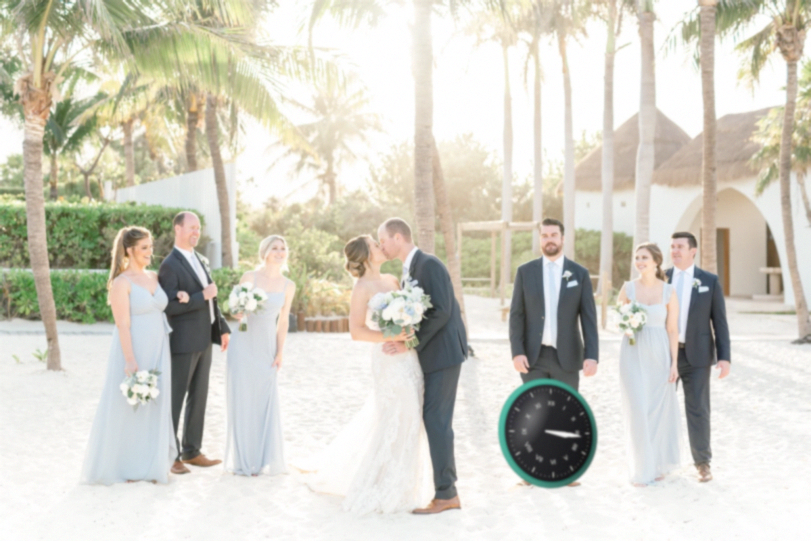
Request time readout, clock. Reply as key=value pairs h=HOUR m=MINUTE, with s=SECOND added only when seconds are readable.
h=3 m=16
